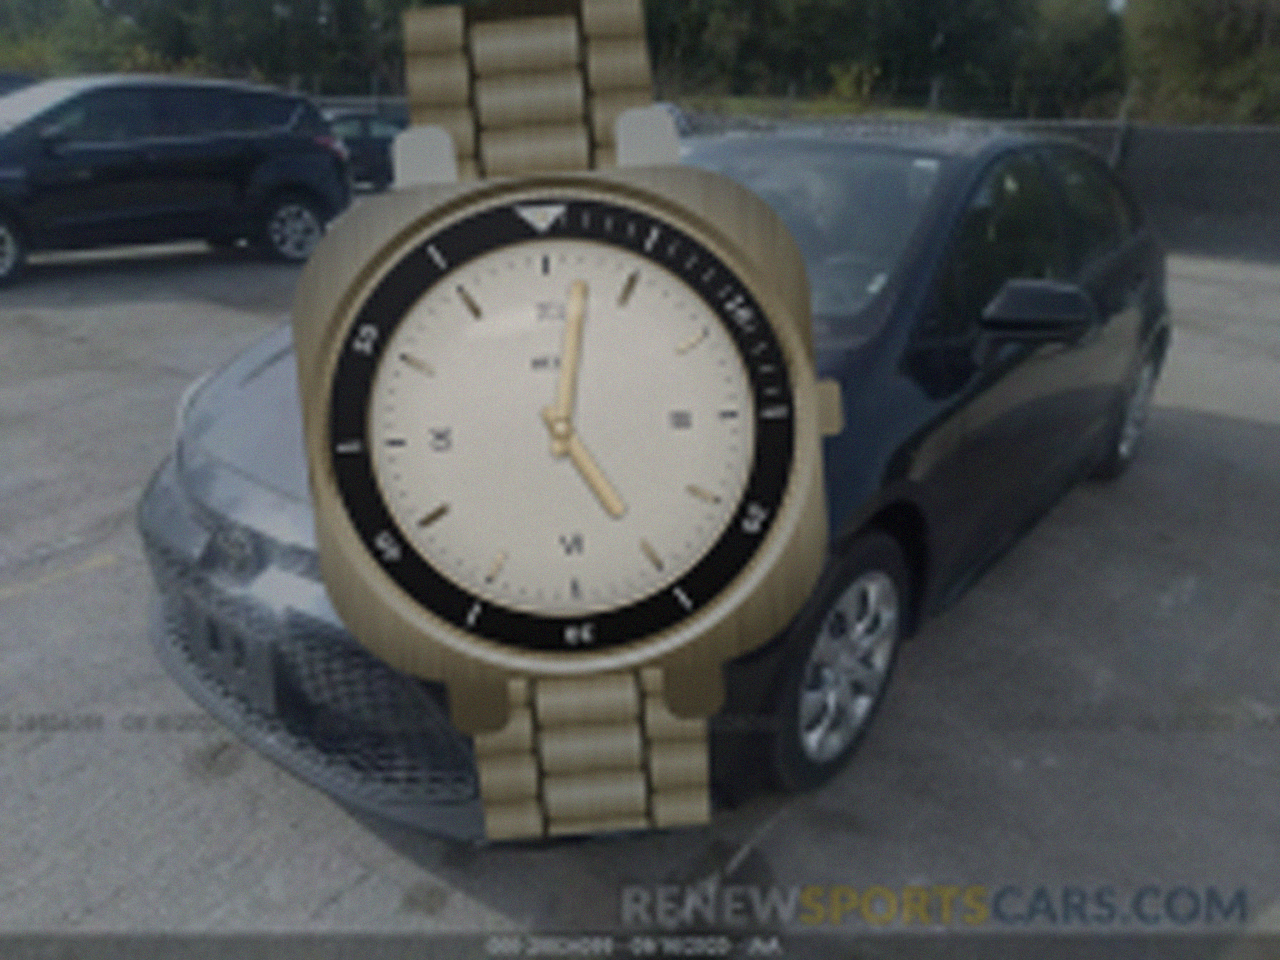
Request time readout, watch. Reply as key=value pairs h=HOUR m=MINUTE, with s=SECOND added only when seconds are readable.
h=5 m=2
